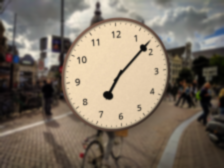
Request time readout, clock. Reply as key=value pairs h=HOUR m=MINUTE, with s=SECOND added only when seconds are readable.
h=7 m=8
